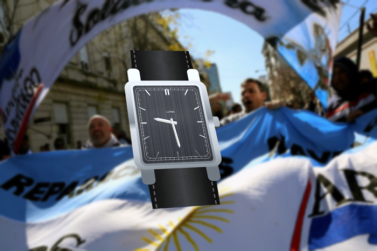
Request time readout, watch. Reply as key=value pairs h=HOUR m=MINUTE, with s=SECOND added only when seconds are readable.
h=9 m=29
